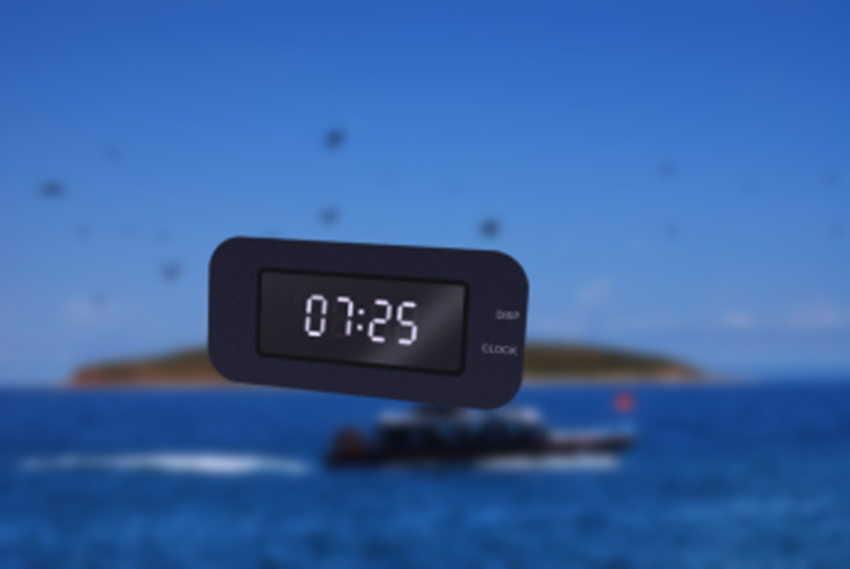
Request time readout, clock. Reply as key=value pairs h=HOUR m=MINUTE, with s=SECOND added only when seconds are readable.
h=7 m=25
